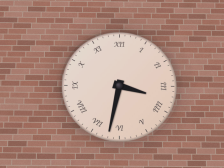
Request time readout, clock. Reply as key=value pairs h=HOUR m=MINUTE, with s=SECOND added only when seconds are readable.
h=3 m=32
